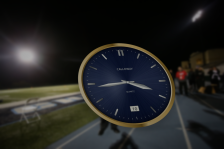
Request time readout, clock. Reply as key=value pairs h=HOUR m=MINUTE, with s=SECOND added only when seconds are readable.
h=3 m=44
